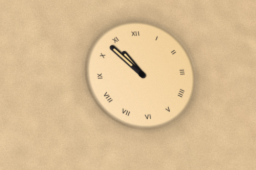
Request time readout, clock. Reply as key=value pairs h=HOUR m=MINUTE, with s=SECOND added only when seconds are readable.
h=10 m=53
